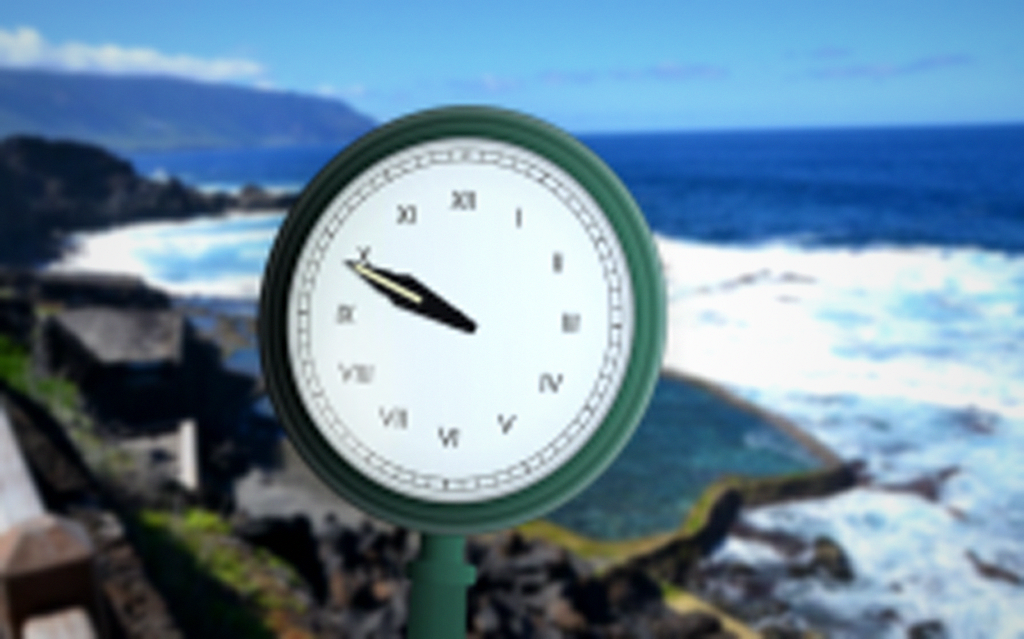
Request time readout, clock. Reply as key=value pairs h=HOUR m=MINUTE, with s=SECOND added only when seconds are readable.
h=9 m=49
